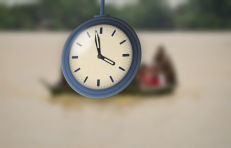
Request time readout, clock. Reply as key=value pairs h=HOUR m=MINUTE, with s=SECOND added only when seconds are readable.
h=3 m=58
